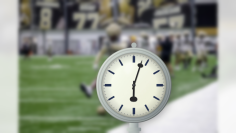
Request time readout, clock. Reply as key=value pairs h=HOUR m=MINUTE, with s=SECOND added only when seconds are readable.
h=6 m=3
